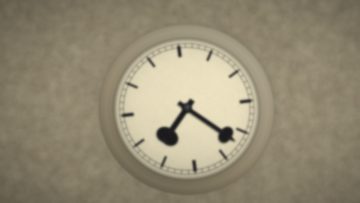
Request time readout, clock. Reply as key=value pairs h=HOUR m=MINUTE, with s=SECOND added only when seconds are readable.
h=7 m=22
